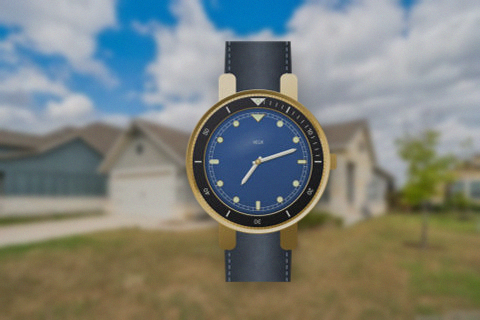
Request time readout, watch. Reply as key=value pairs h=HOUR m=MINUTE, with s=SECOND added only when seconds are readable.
h=7 m=12
